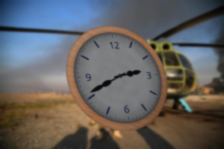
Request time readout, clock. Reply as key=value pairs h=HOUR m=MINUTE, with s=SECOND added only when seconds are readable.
h=2 m=41
